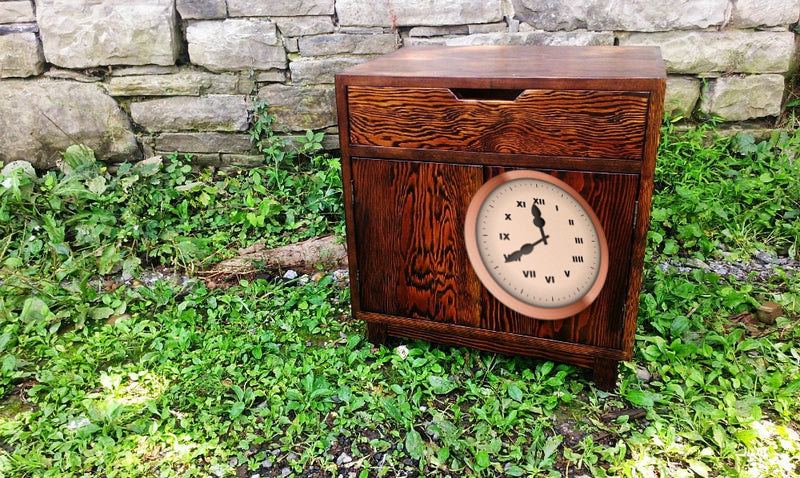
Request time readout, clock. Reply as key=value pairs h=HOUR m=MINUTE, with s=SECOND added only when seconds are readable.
h=11 m=40
